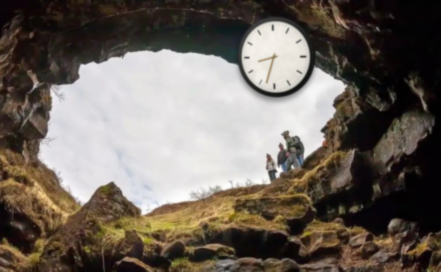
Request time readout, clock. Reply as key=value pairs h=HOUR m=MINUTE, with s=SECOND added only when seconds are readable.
h=8 m=33
